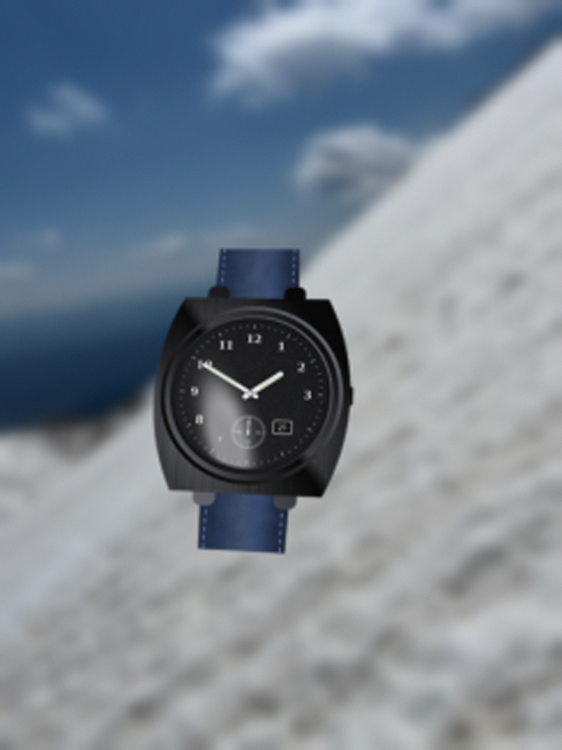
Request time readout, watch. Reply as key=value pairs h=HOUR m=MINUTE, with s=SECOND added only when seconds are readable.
h=1 m=50
